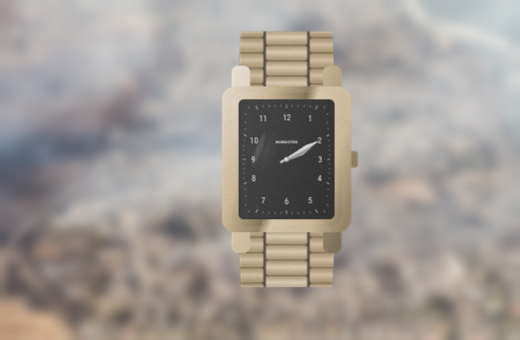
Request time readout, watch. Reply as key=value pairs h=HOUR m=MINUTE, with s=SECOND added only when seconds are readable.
h=2 m=10
